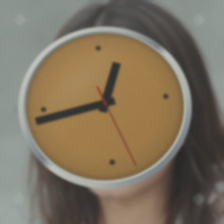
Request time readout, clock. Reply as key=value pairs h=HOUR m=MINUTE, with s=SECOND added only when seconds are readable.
h=12 m=43 s=27
